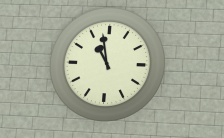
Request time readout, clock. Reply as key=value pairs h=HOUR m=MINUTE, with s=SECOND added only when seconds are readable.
h=10 m=58
